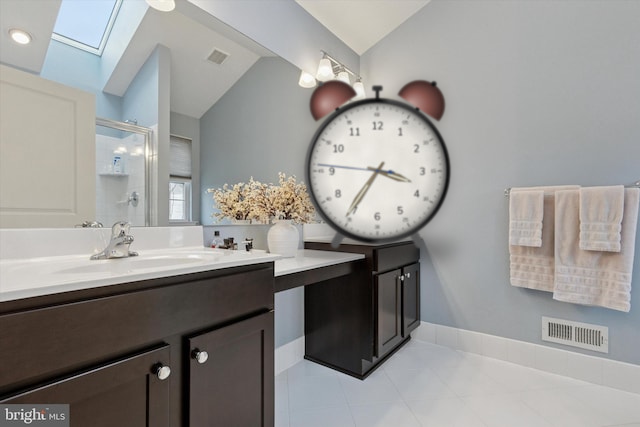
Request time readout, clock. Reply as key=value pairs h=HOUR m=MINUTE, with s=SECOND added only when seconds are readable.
h=3 m=35 s=46
